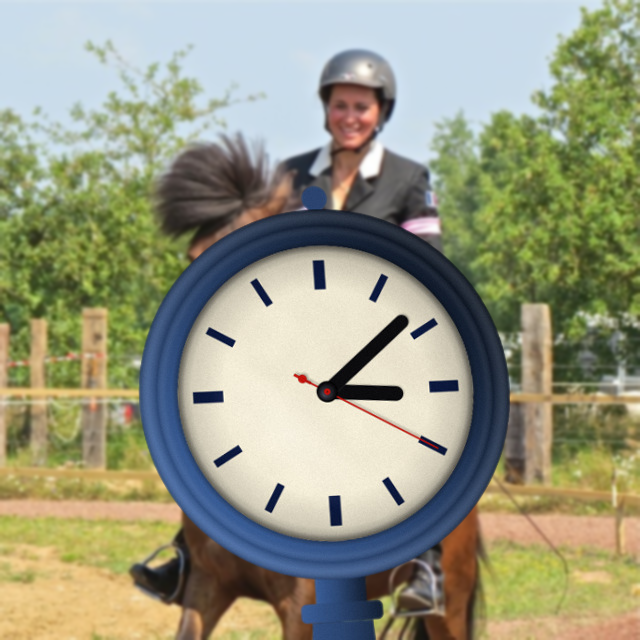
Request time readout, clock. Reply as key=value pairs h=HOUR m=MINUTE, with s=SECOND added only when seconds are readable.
h=3 m=8 s=20
